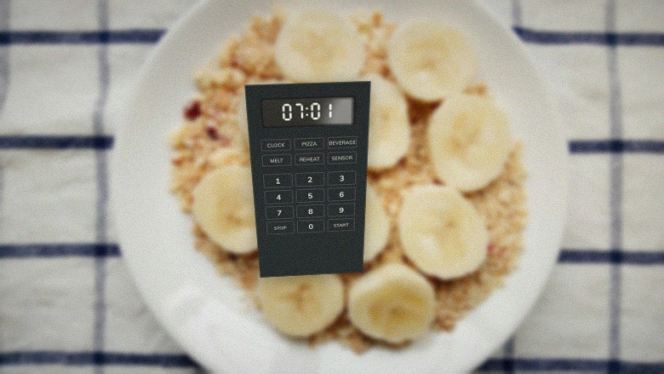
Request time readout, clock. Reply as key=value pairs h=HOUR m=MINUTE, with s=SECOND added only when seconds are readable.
h=7 m=1
